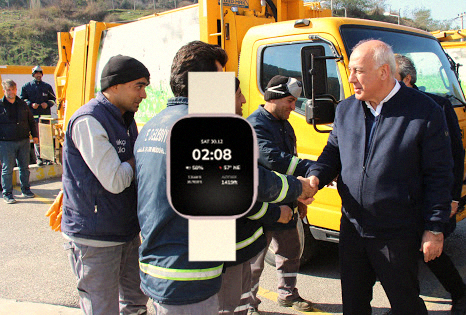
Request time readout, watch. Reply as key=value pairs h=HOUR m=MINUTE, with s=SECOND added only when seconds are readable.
h=2 m=8
